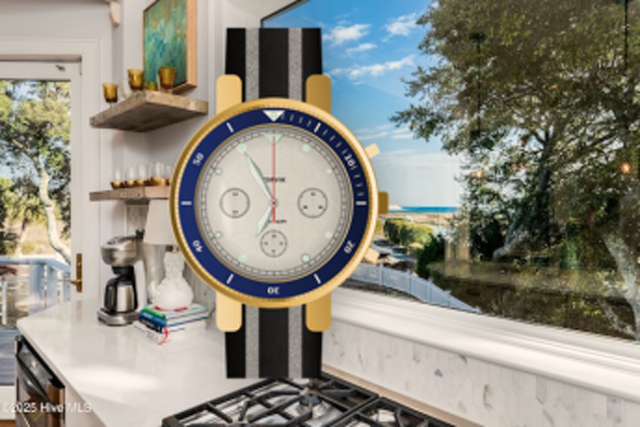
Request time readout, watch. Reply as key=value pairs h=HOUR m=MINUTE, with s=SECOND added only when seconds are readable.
h=6 m=55
